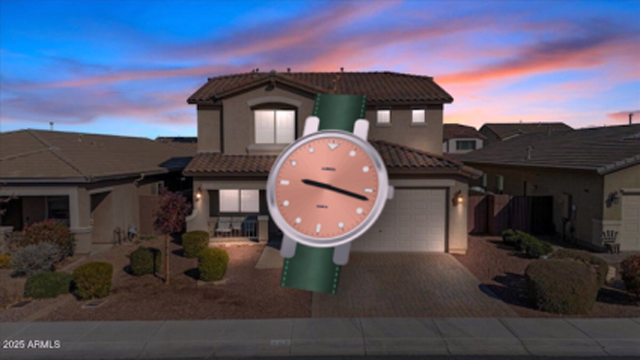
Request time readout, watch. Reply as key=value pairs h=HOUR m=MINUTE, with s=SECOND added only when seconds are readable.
h=9 m=17
